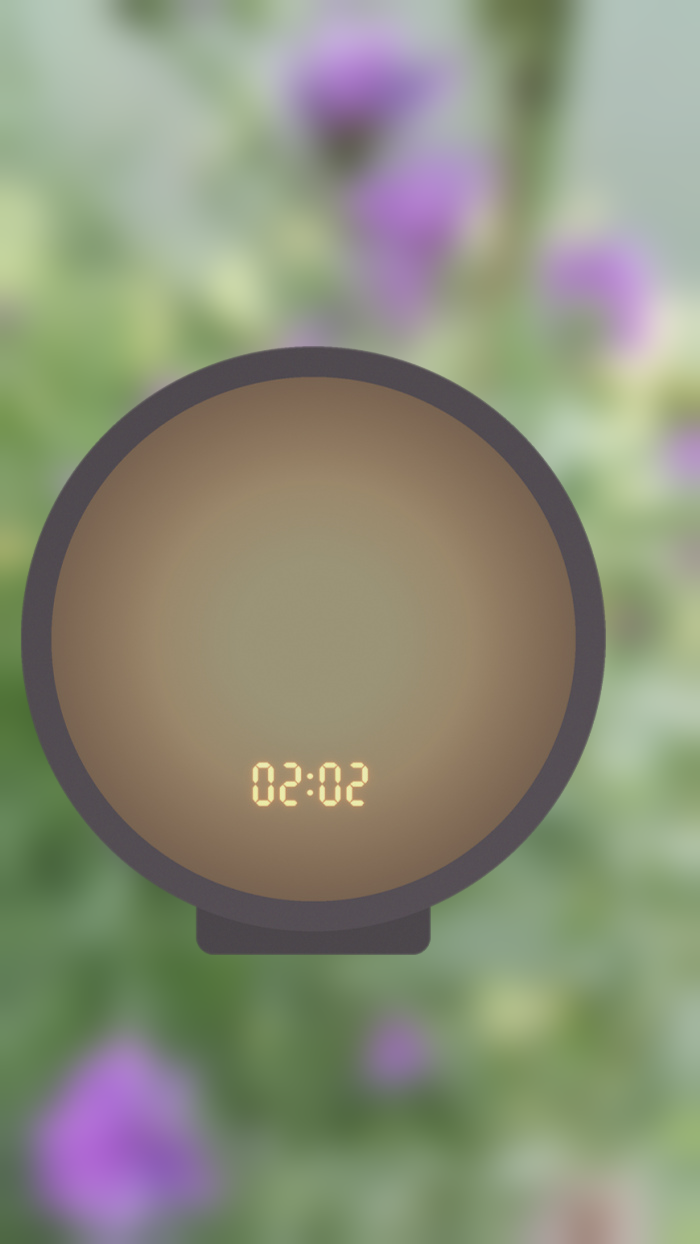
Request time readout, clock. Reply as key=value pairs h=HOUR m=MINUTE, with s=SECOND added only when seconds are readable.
h=2 m=2
